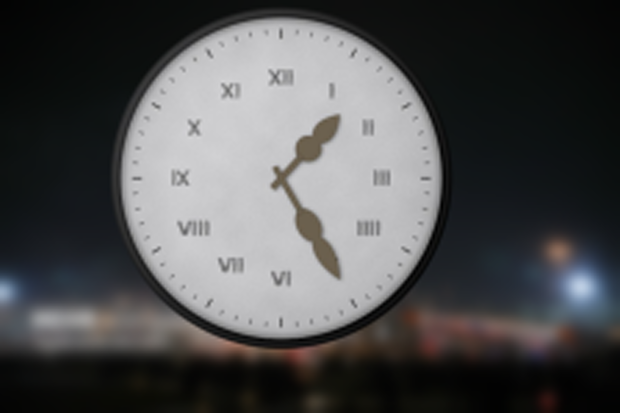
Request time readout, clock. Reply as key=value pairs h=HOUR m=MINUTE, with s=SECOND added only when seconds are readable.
h=1 m=25
